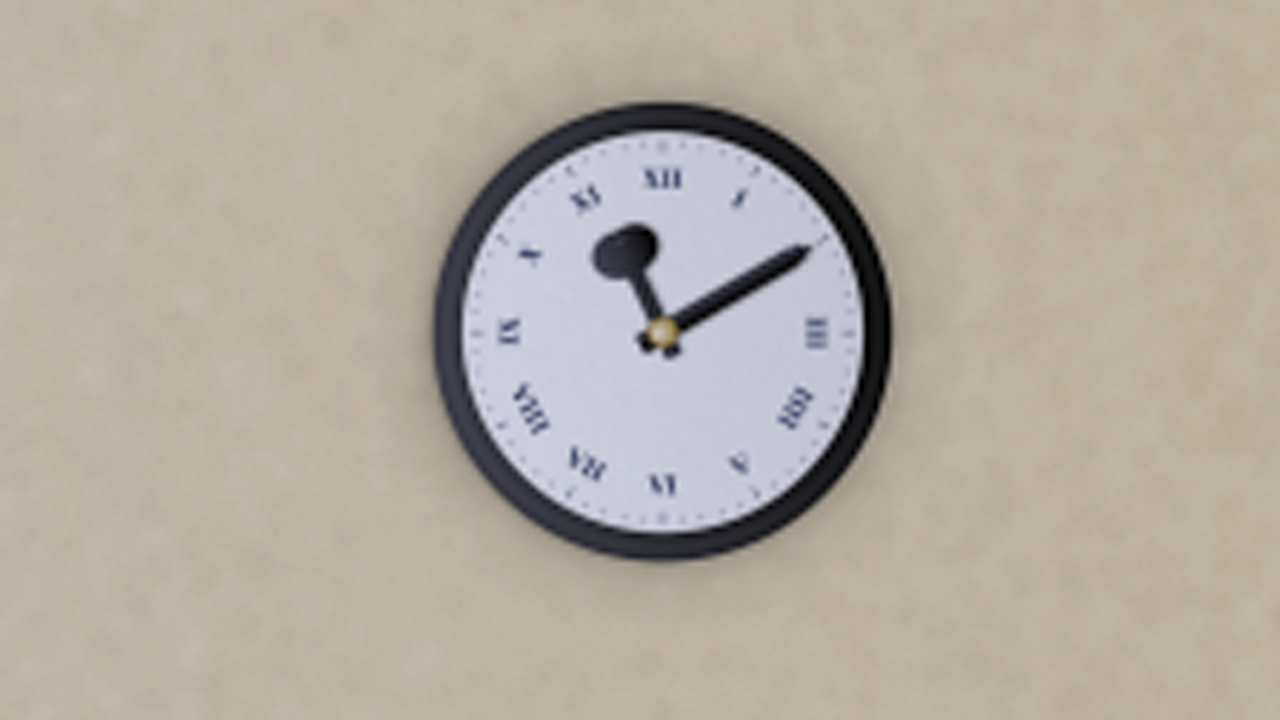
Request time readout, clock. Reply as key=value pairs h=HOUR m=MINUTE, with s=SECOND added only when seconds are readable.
h=11 m=10
